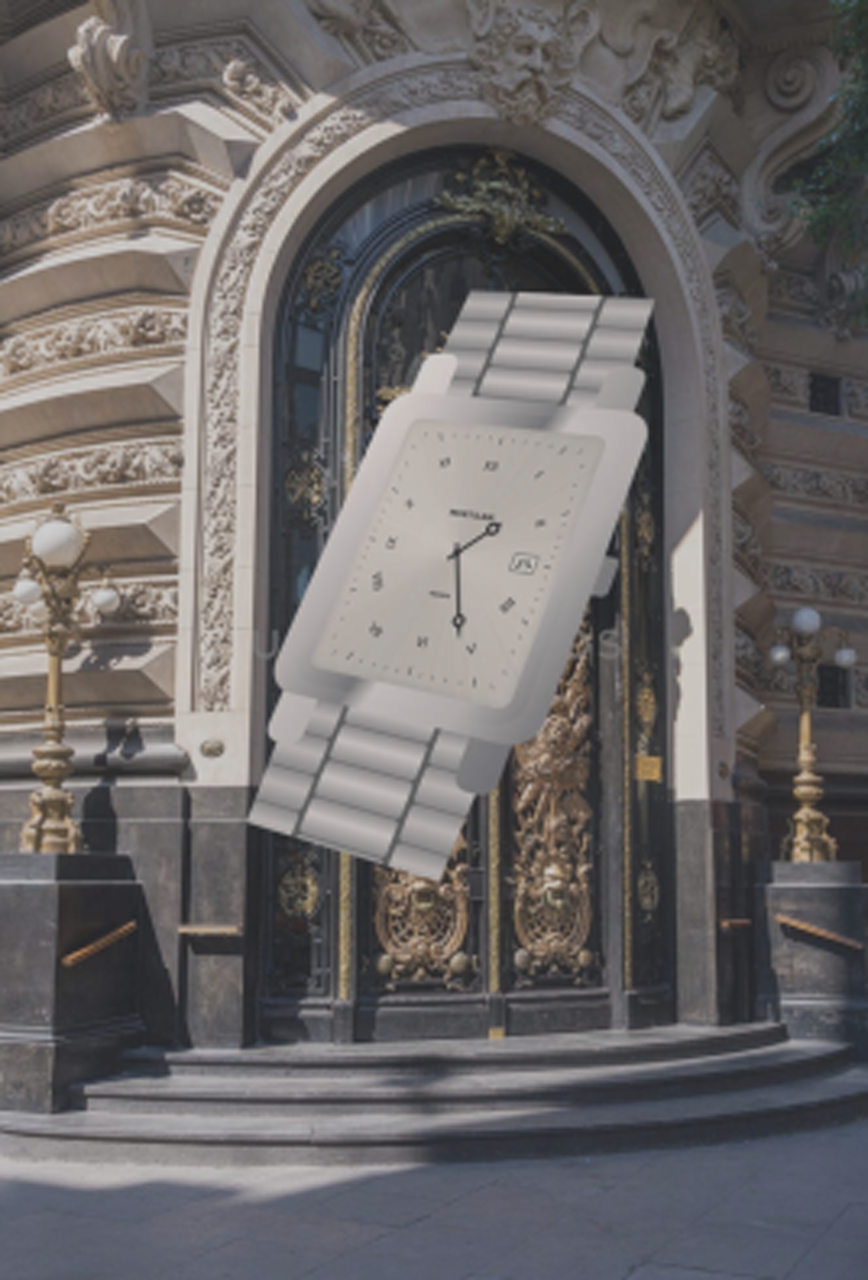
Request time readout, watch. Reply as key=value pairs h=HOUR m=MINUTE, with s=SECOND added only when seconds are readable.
h=1 m=26
